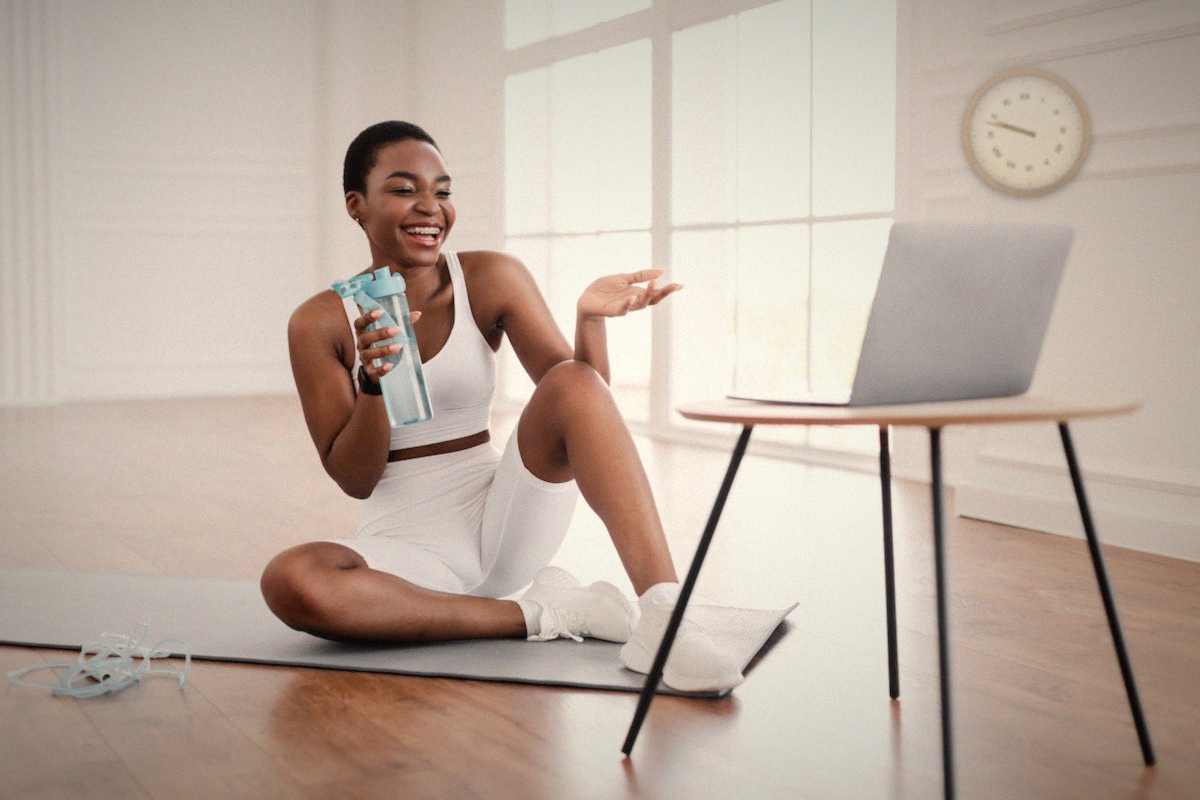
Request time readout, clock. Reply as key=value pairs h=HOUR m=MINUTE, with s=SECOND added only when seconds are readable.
h=9 m=48
